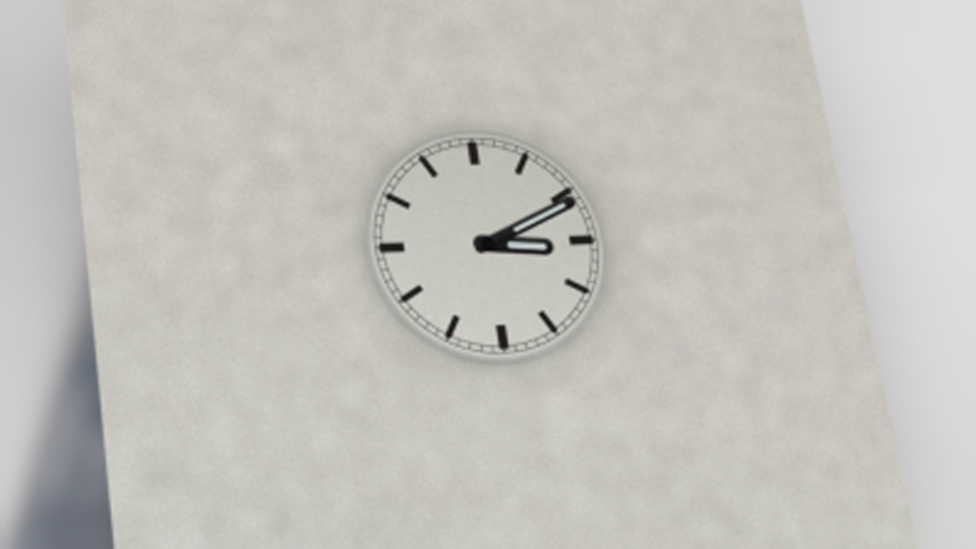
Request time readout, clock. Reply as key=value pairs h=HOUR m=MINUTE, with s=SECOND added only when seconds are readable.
h=3 m=11
